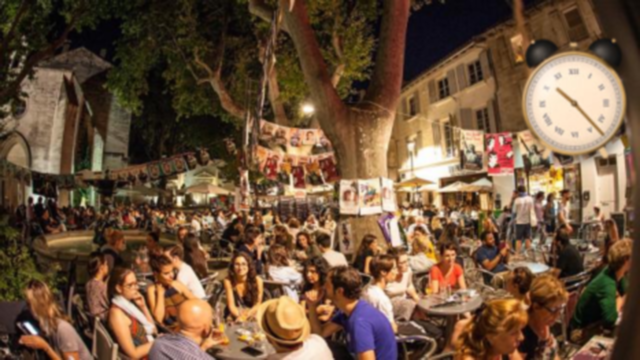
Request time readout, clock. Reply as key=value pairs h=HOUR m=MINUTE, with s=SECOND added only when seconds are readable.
h=10 m=23
